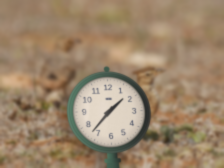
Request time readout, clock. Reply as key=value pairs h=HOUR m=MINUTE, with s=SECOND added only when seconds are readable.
h=1 m=37
